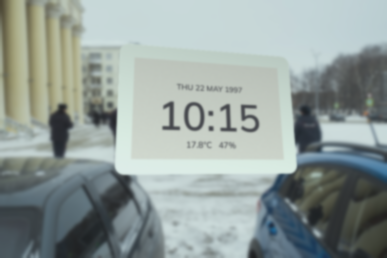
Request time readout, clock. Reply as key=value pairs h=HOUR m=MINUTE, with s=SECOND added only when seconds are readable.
h=10 m=15
